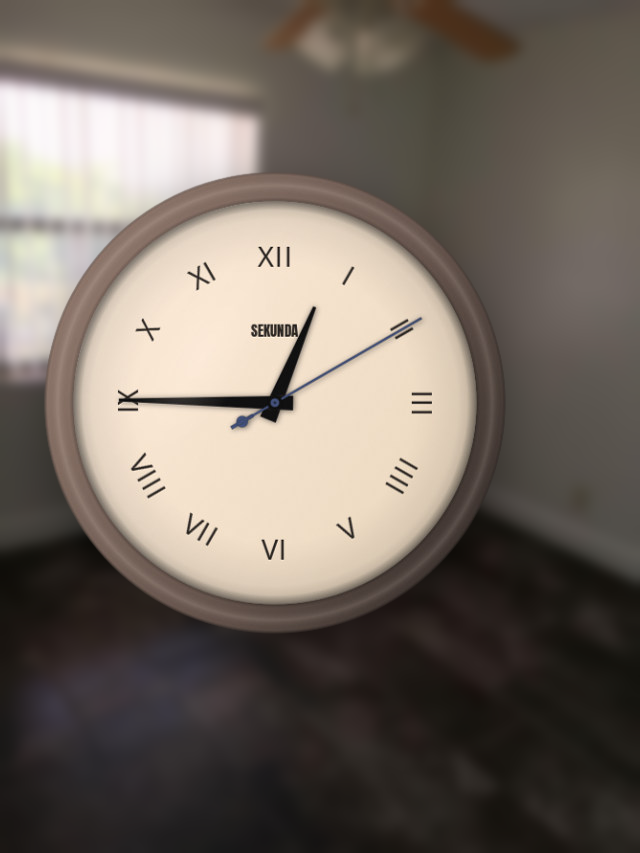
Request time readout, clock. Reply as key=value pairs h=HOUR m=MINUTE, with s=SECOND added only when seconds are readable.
h=12 m=45 s=10
